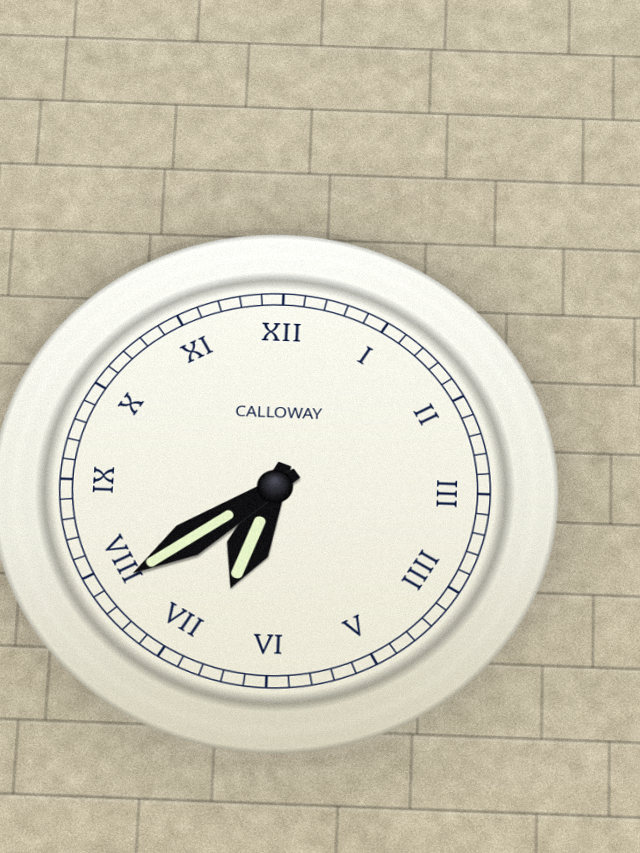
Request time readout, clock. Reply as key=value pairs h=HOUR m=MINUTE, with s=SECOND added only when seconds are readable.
h=6 m=39
